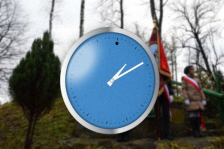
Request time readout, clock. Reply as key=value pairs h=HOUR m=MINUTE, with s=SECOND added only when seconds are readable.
h=1 m=9
